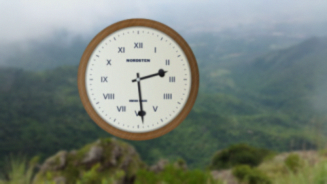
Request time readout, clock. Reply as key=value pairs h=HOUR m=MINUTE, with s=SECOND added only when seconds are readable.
h=2 m=29
